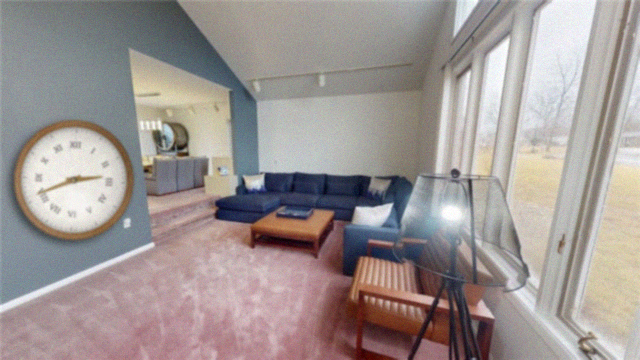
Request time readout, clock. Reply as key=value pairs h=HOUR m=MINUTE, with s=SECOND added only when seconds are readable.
h=2 m=41
